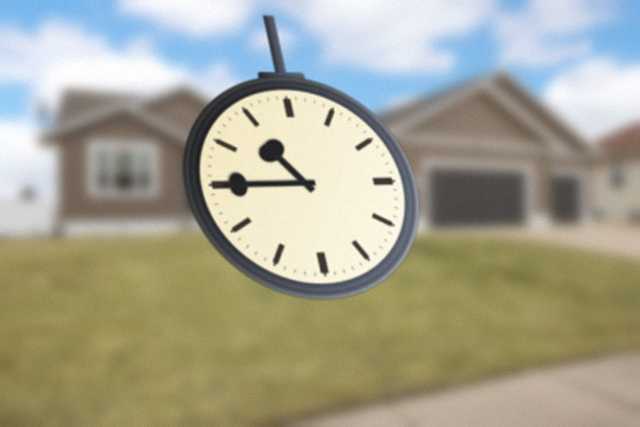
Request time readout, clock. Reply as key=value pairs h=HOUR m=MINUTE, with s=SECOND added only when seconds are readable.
h=10 m=45
